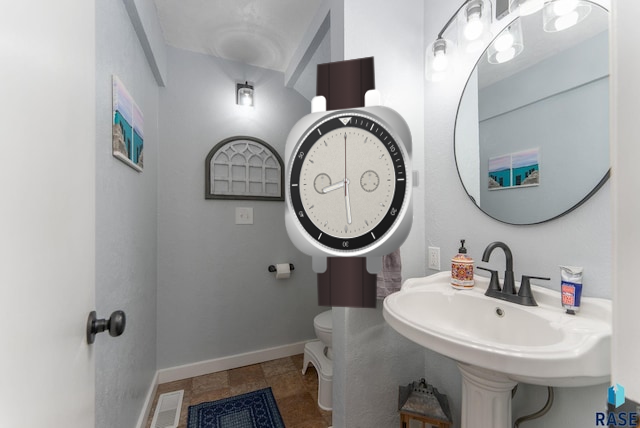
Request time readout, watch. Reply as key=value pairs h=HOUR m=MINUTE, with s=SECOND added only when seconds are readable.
h=8 m=29
